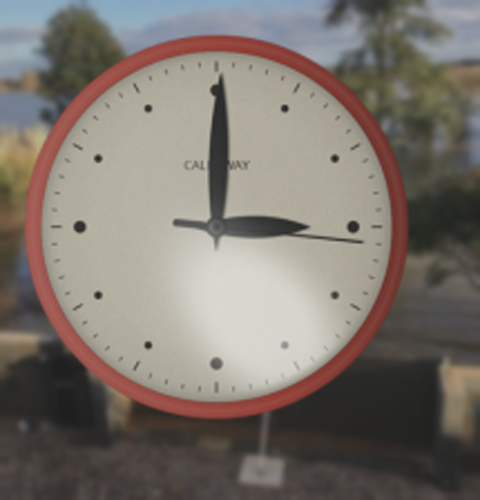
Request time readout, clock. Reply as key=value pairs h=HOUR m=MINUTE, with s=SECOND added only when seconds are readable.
h=3 m=0 s=16
